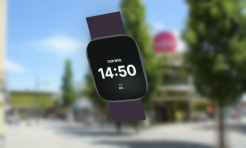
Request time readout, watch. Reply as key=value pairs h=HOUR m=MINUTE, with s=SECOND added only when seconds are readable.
h=14 m=50
